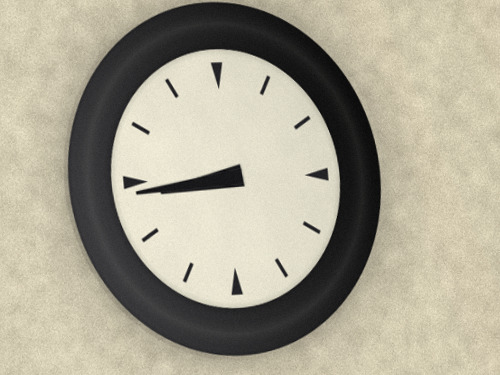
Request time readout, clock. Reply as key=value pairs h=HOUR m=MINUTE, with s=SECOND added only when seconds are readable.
h=8 m=44
